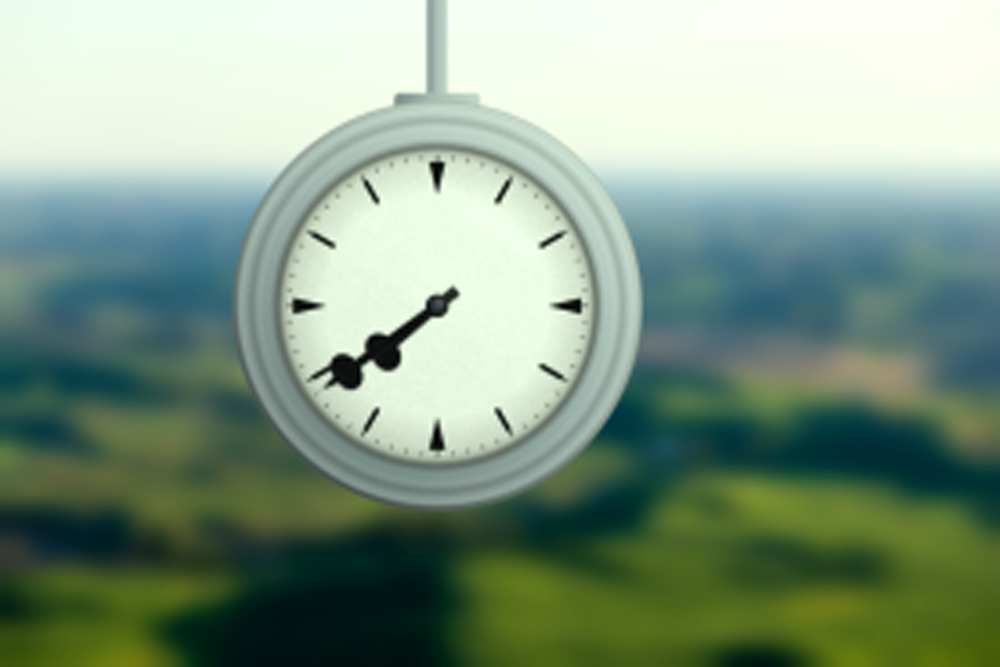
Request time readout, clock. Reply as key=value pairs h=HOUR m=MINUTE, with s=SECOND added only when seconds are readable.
h=7 m=39
